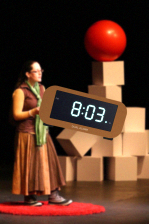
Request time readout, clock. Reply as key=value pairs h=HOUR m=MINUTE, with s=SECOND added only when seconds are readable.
h=8 m=3
